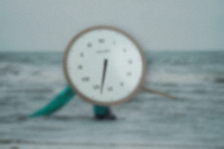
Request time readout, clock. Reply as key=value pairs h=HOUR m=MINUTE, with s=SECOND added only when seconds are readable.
h=6 m=33
